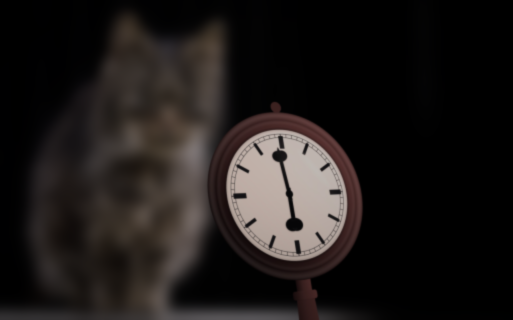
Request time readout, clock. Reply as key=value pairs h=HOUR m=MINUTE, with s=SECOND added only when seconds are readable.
h=5 m=59
